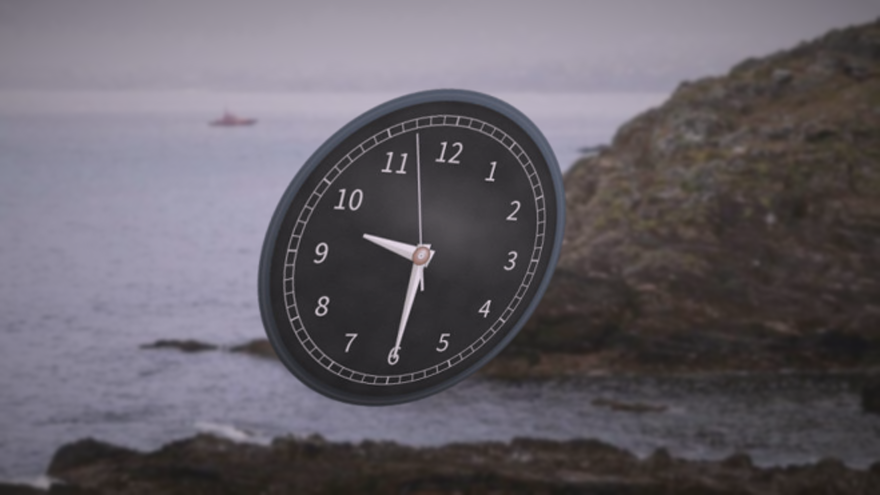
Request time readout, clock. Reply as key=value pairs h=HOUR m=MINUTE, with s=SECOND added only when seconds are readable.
h=9 m=29 s=57
